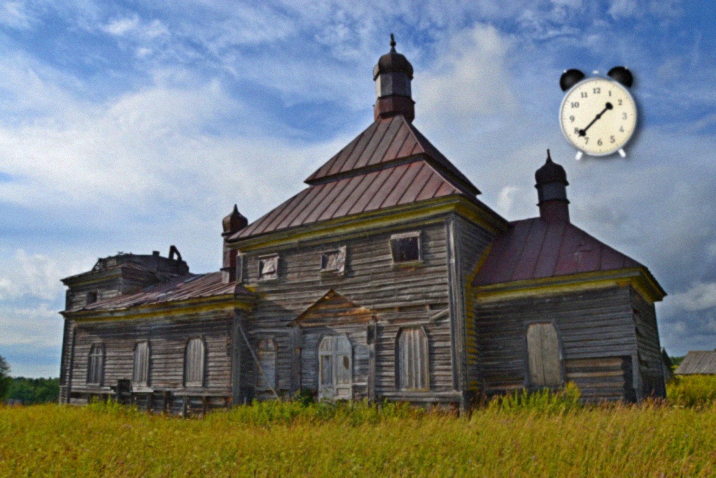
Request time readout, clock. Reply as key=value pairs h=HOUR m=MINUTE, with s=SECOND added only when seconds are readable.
h=1 m=38
